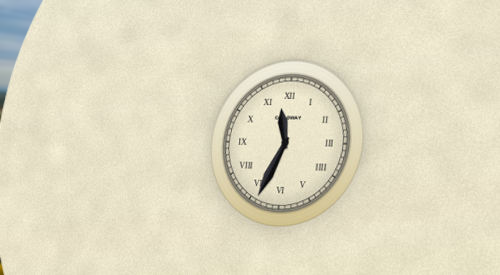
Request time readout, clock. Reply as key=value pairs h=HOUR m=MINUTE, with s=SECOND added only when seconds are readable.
h=11 m=34
